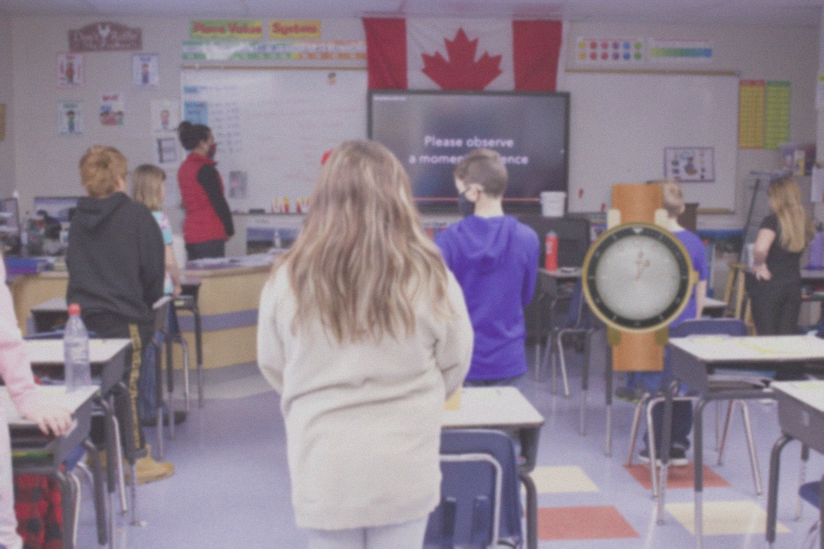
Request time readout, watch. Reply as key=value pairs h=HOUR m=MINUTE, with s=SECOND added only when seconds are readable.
h=1 m=1
